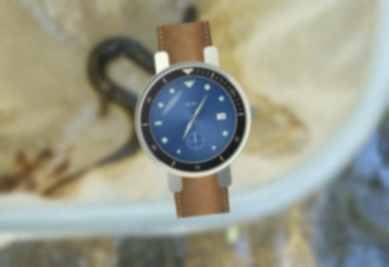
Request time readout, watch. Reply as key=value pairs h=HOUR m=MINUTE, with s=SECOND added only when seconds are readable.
h=7 m=6
